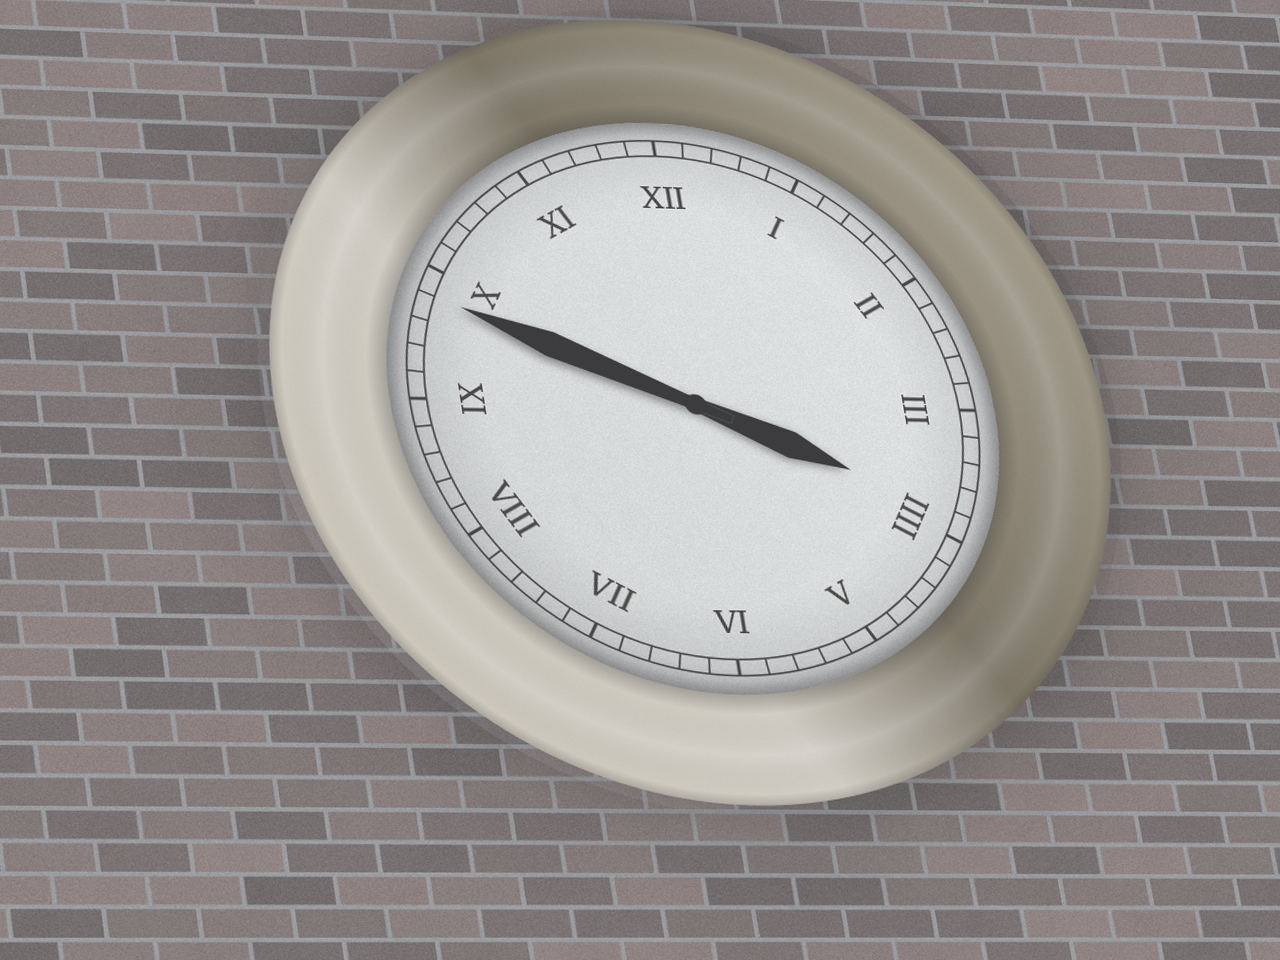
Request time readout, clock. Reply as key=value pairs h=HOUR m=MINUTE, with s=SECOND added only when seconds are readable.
h=3 m=49
